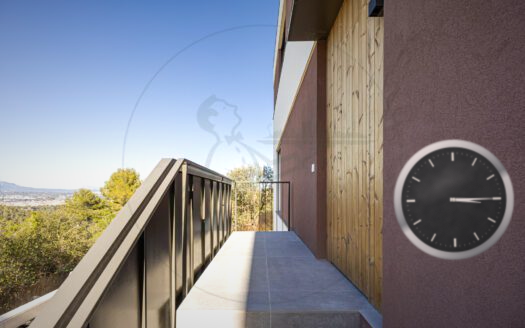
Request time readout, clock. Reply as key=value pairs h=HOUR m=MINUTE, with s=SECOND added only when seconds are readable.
h=3 m=15
